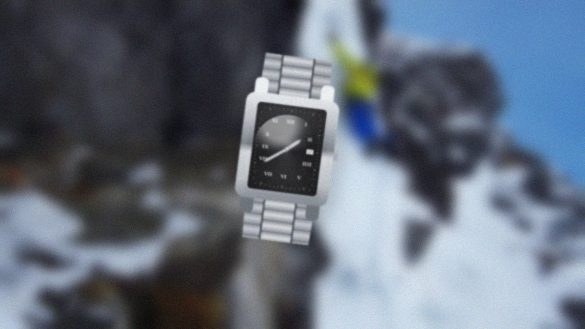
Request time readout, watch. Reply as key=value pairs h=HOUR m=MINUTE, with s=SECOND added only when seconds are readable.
h=1 m=39
